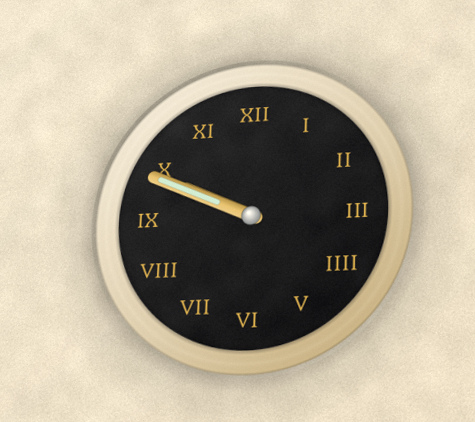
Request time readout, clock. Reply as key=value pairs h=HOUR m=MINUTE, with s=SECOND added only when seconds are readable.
h=9 m=49
